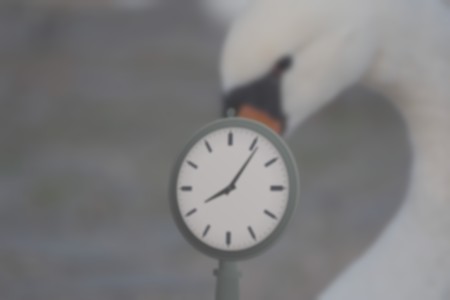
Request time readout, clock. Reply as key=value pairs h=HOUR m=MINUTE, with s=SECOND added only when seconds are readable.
h=8 m=6
